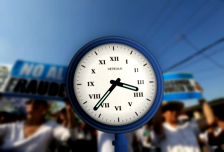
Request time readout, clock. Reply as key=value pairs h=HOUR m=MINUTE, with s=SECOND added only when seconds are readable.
h=3 m=37
